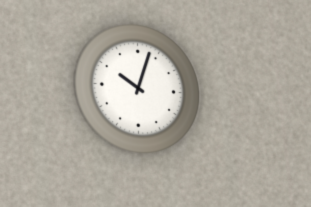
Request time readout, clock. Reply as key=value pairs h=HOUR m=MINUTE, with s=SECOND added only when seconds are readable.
h=10 m=3
